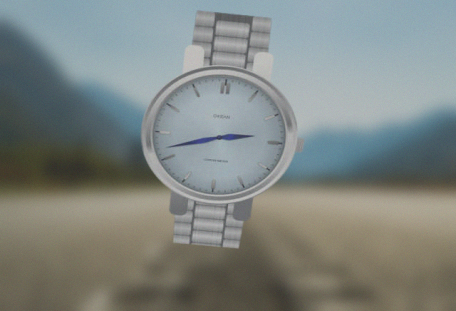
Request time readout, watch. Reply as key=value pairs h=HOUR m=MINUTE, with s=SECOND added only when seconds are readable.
h=2 m=42
